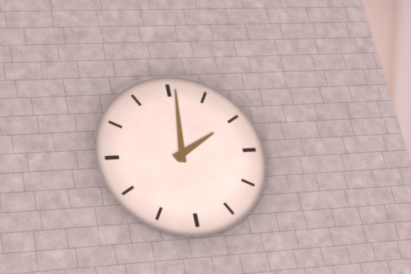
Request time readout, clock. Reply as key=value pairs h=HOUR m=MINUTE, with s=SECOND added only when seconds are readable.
h=2 m=1
